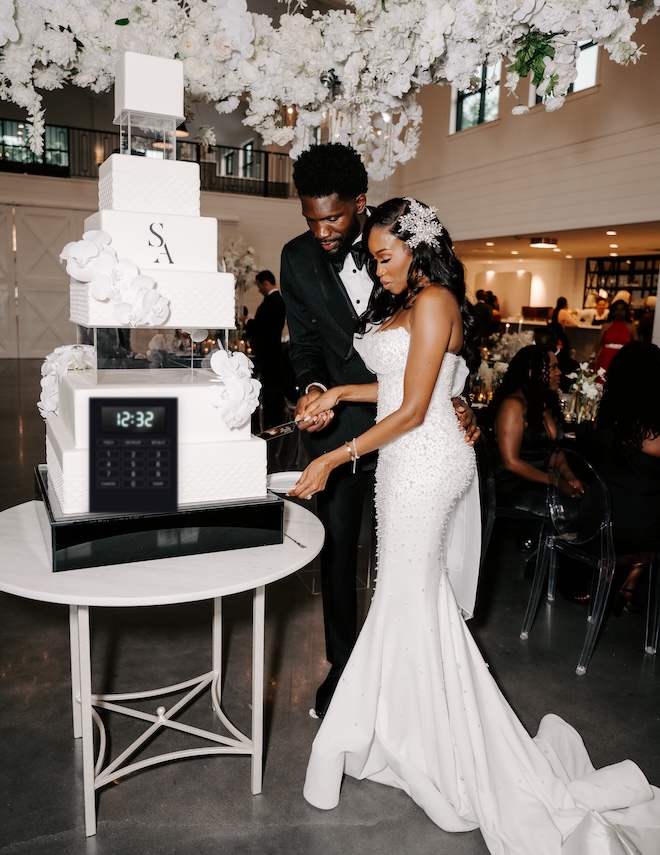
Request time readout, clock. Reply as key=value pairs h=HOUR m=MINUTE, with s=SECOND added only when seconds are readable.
h=12 m=32
